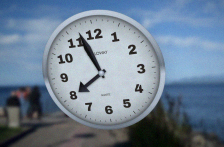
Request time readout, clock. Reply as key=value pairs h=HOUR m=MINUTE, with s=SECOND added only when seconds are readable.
h=7 m=57
